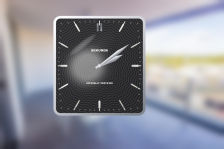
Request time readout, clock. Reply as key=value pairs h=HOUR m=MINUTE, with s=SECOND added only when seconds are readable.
h=2 m=9
